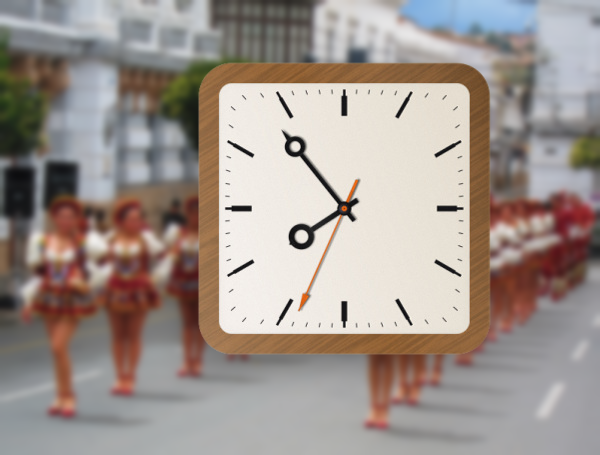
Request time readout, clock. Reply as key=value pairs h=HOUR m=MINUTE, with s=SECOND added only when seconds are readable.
h=7 m=53 s=34
